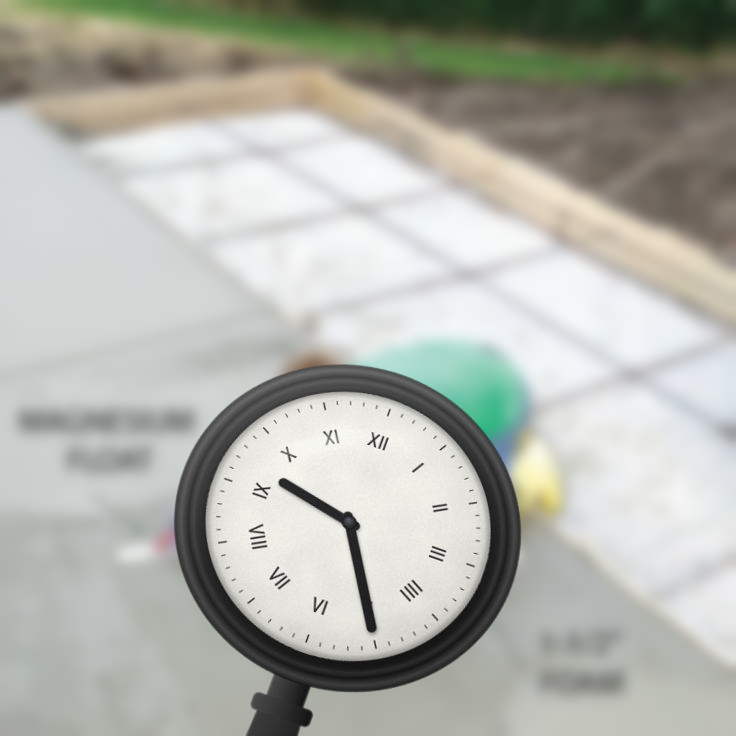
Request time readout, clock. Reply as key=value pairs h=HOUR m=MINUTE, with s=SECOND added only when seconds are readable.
h=9 m=25
